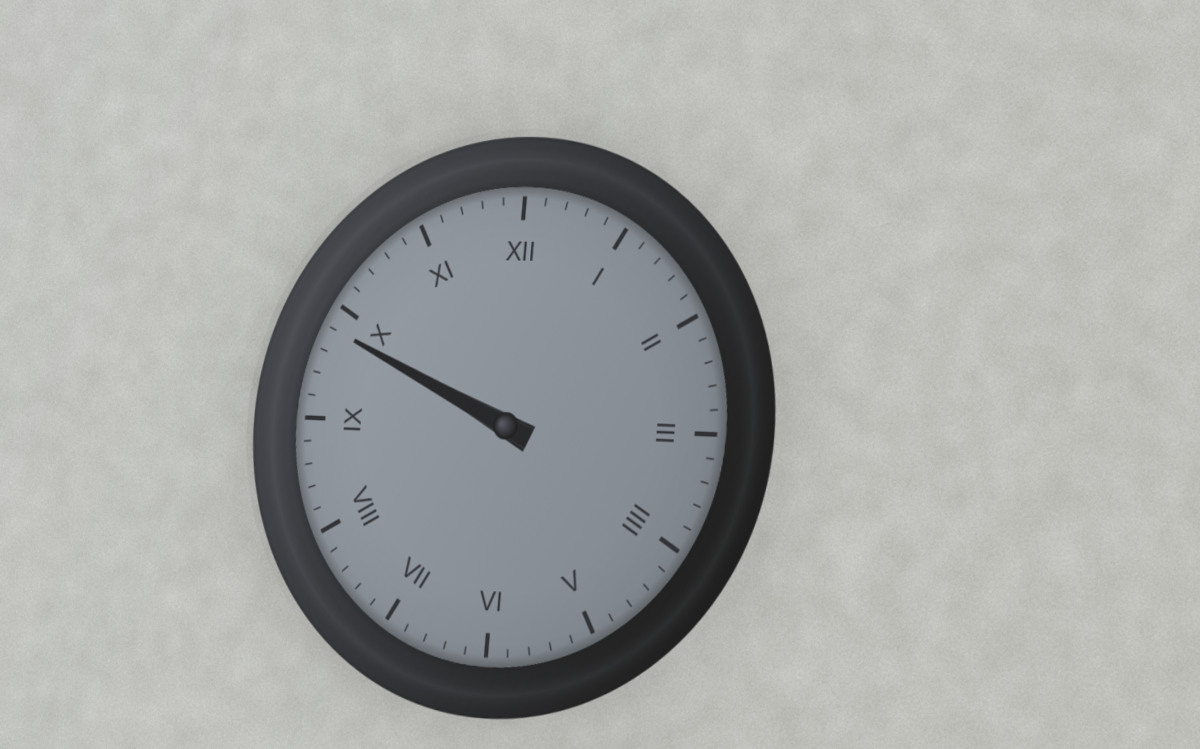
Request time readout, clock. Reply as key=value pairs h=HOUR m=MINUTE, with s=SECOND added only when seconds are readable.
h=9 m=49
